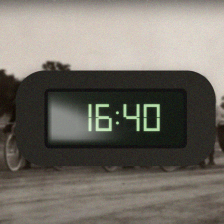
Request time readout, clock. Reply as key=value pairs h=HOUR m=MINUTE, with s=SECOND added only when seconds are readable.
h=16 m=40
